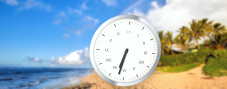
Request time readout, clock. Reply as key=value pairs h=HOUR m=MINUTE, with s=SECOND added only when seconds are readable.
h=6 m=32
